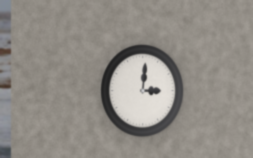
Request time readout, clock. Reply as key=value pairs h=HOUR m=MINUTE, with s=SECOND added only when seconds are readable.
h=3 m=1
